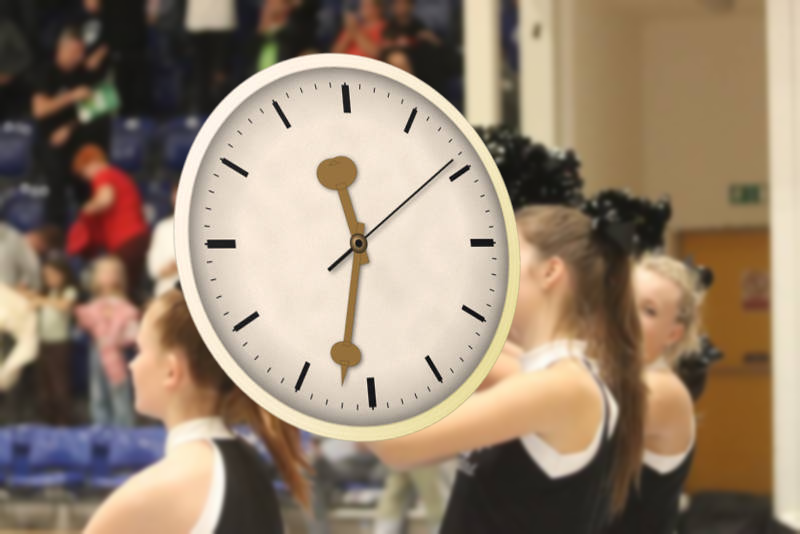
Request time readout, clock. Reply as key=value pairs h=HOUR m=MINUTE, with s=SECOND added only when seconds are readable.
h=11 m=32 s=9
